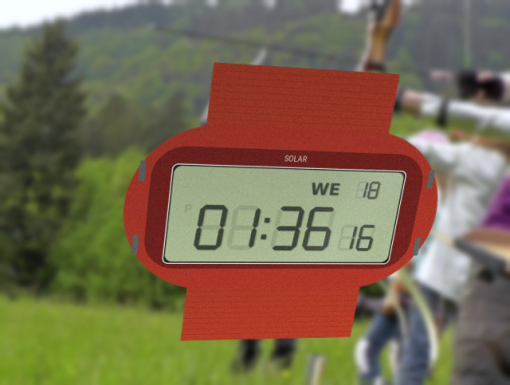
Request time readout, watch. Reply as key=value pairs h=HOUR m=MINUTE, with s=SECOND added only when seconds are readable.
h=1 m=36 s=16
